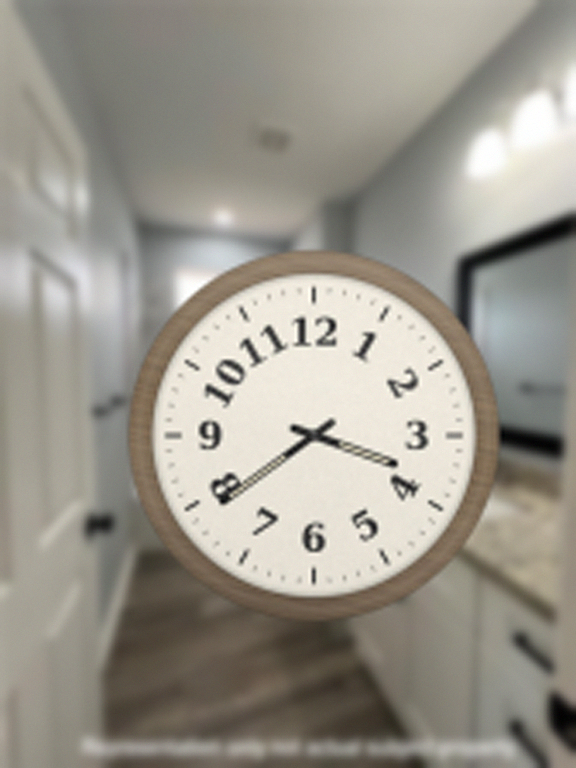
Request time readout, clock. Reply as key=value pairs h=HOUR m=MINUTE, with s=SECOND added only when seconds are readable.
h=3 m=39
